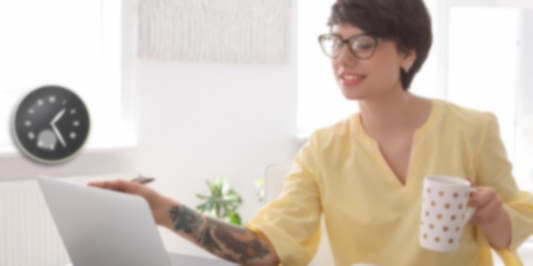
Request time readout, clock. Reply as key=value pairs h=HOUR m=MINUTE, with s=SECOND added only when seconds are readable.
h=1 m=25
